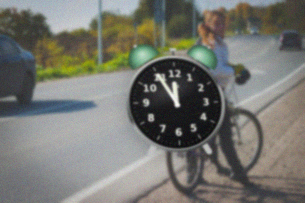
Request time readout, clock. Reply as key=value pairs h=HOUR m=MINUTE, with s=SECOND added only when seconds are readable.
h=11 m=55
